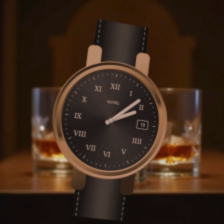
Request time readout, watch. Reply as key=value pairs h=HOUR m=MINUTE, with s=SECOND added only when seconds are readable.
h=2 m=8
